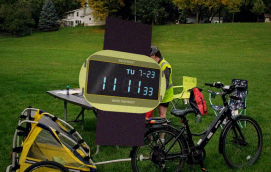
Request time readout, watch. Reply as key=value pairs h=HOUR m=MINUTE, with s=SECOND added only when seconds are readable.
h=11 m=11 s=33
